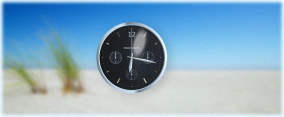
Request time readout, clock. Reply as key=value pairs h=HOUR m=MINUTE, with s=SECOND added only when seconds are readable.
h=6 m=17
